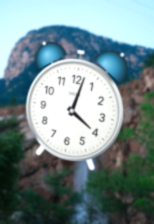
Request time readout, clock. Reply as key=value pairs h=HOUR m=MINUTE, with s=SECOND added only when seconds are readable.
h=4 m=2
